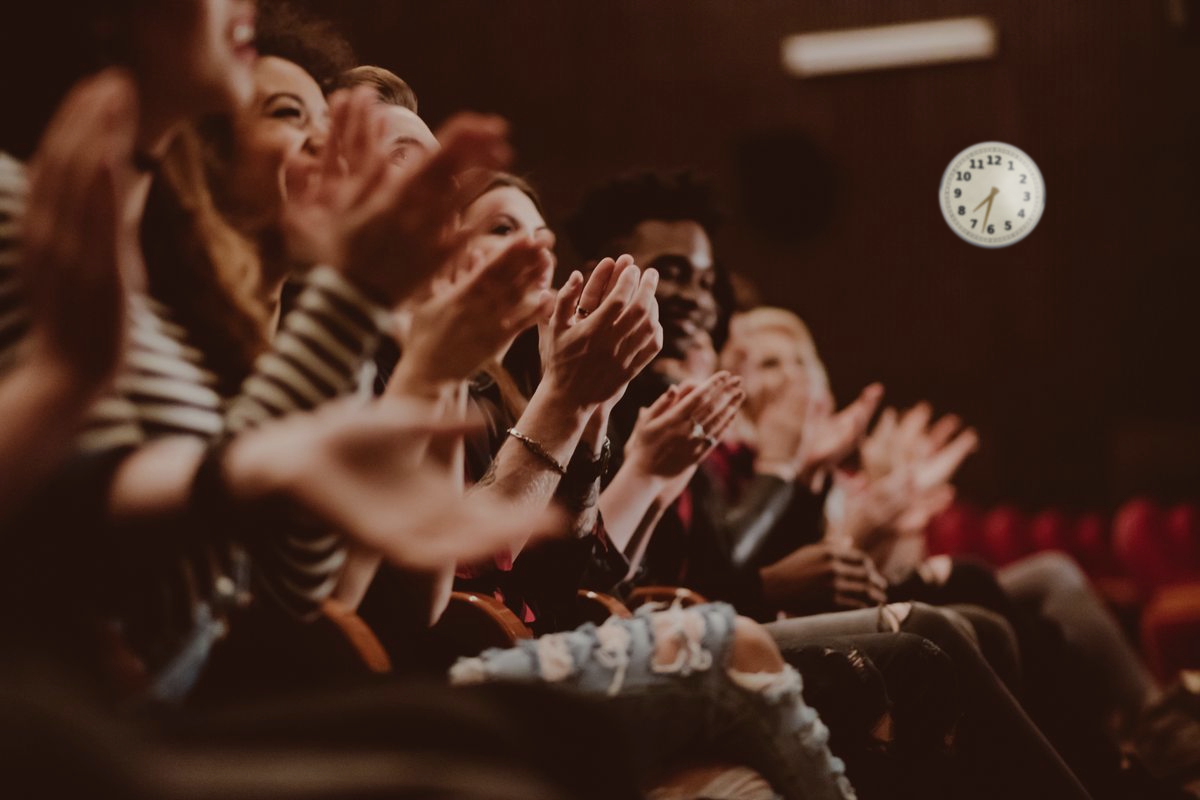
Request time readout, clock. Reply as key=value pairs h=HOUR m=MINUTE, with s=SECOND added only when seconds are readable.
h=7 m=32
